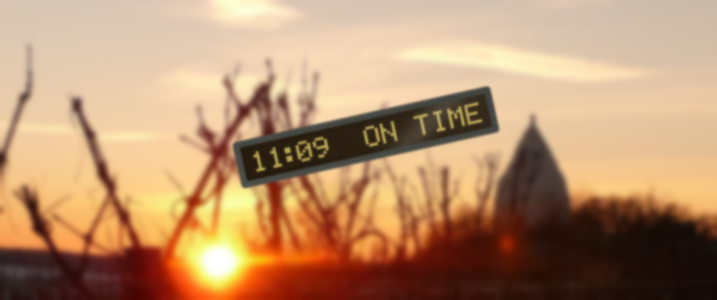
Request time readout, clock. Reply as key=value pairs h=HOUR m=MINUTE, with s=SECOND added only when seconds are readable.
h=11 m=9
